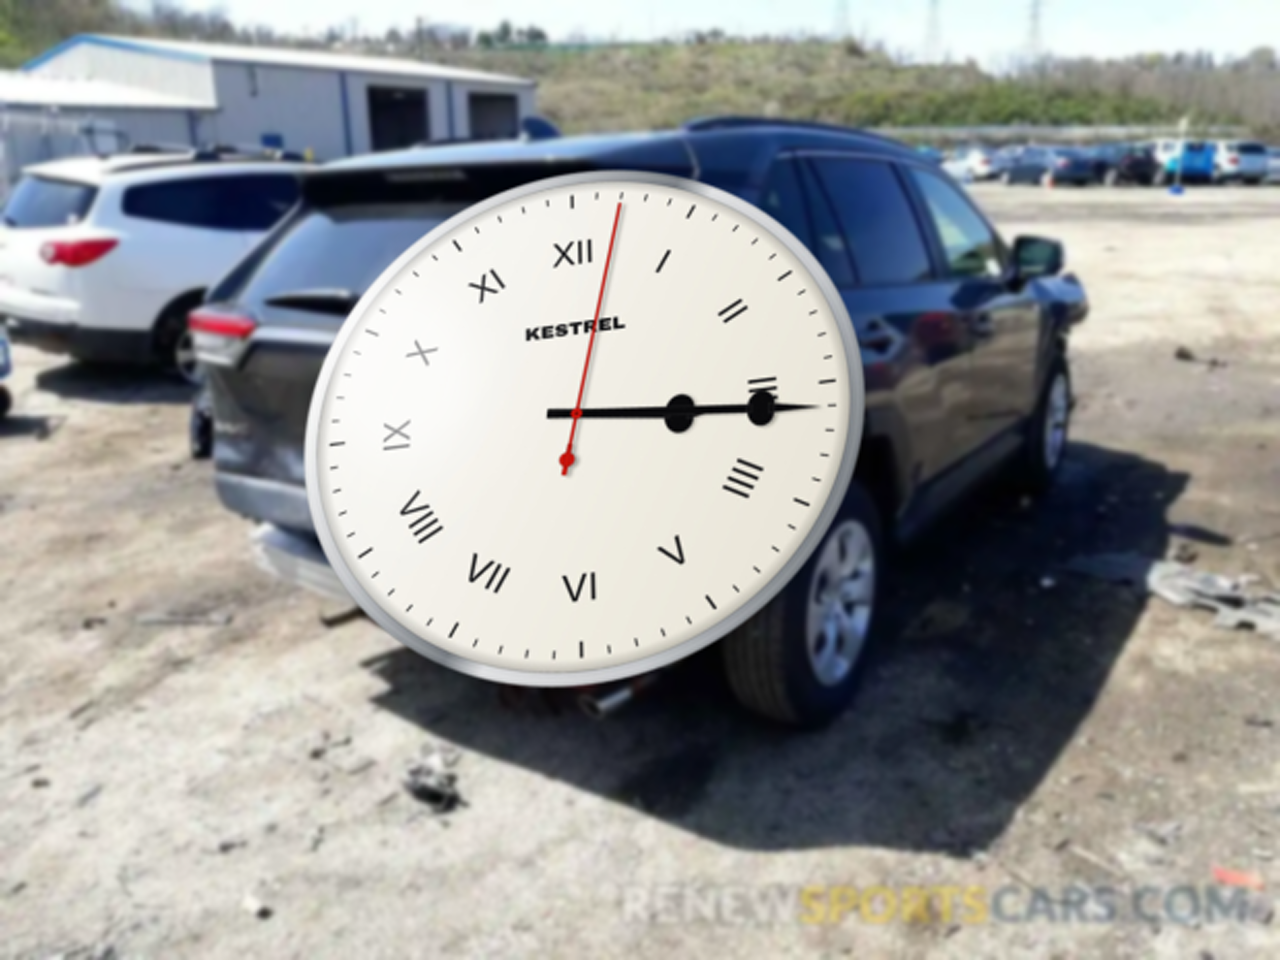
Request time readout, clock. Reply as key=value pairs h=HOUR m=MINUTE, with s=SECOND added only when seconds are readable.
h=3 m=16 s=2
